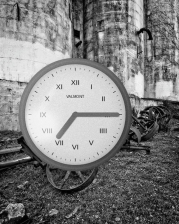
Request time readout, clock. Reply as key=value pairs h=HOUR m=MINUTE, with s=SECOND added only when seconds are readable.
h=7 m=15
